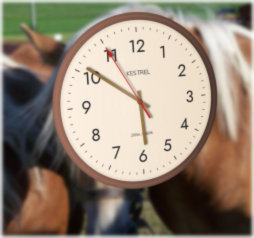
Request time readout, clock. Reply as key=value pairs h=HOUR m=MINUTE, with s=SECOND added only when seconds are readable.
h=5 m=50 s=55
